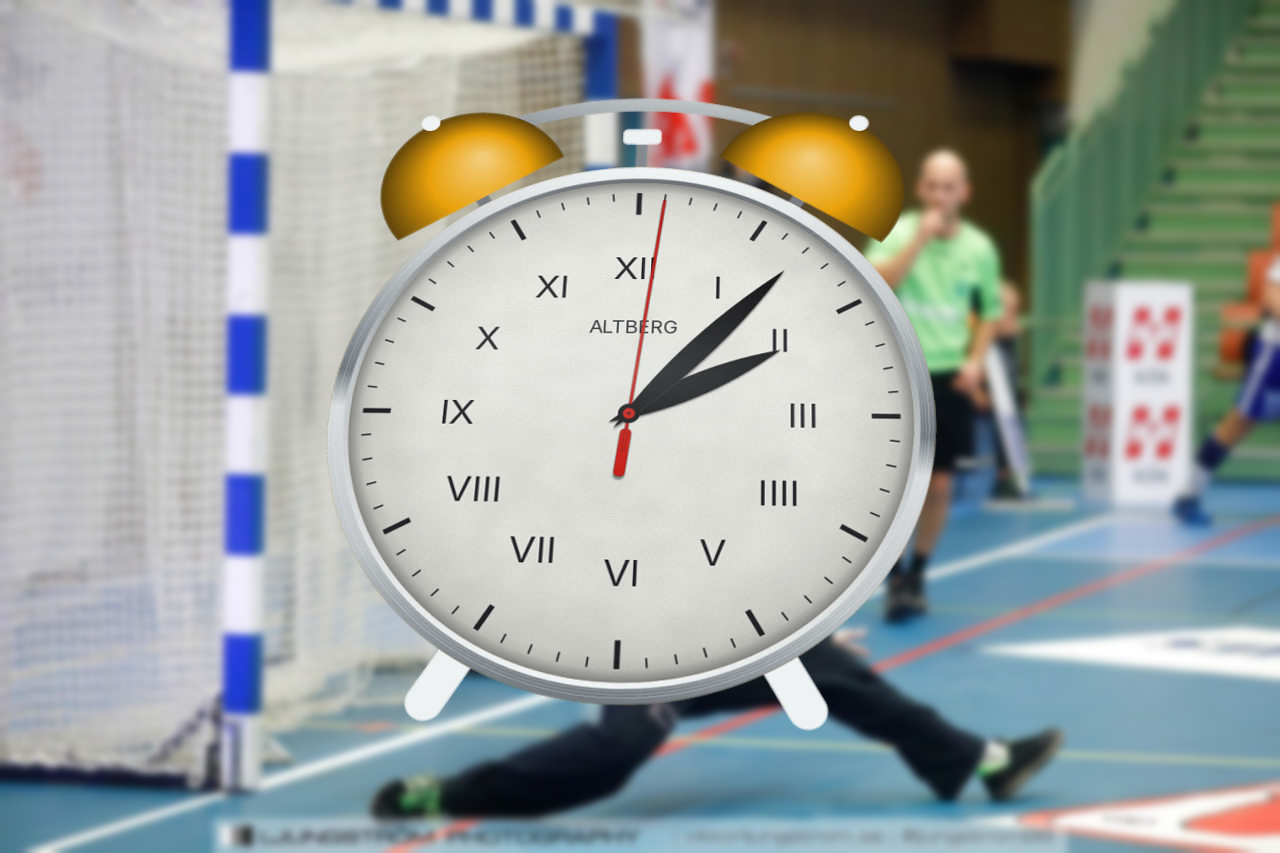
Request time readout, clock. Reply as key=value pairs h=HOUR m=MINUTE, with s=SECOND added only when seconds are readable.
h=2 m=7 s=1
